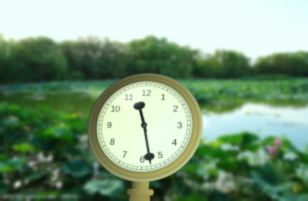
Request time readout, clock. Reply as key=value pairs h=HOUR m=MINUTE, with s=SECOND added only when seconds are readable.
h=11 m=28
